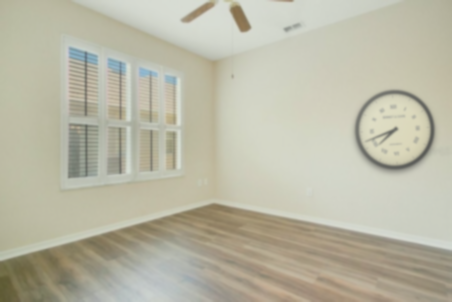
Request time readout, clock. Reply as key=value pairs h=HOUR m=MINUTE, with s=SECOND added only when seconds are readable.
h=7 m=42
